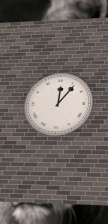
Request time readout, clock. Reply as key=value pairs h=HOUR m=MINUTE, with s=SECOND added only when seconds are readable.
h=12 m=6
